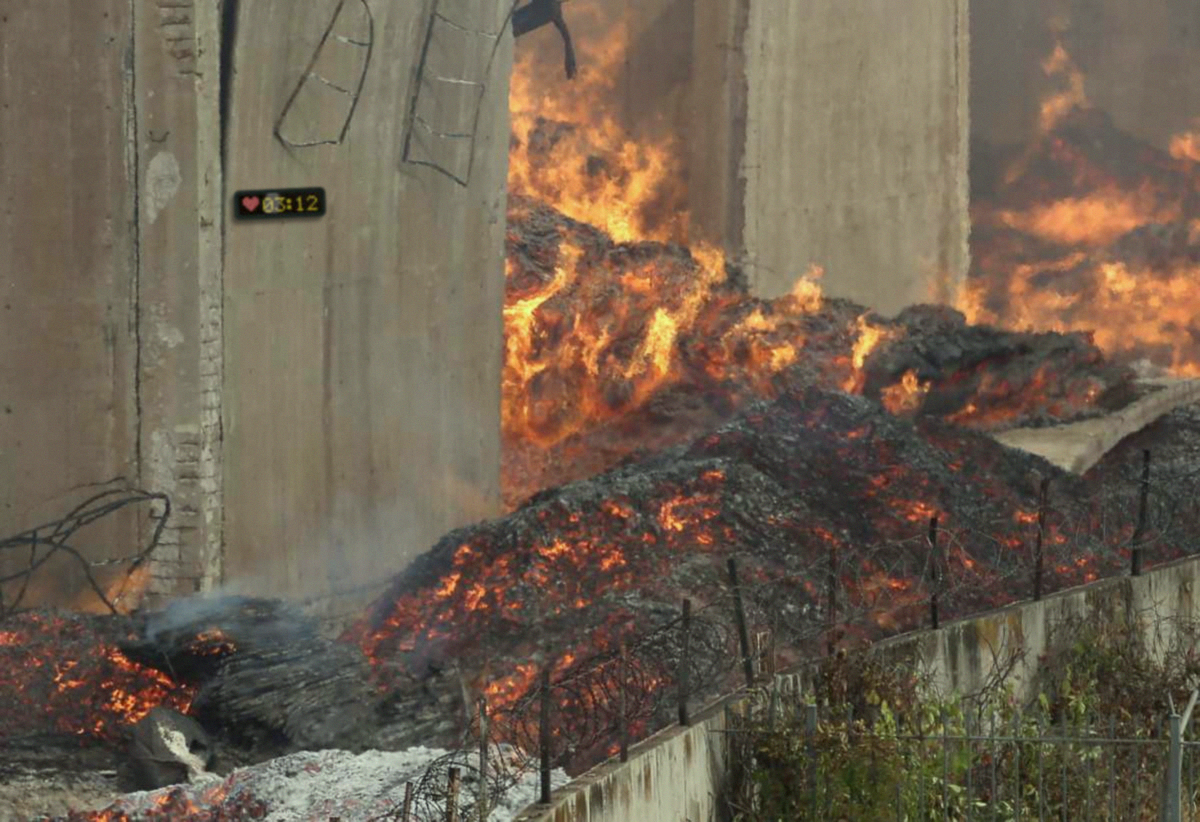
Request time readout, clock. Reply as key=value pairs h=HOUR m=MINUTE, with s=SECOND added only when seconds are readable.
h=3 m=12
